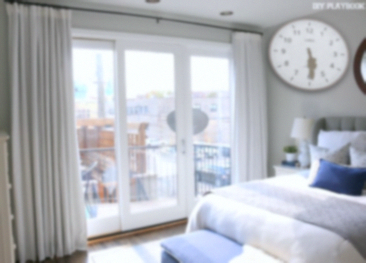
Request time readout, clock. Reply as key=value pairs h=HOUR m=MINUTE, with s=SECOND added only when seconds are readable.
h=5 m=29
